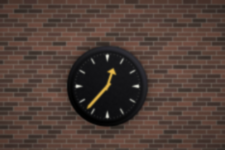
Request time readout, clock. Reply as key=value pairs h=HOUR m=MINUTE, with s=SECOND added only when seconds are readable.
h=12 m=37
